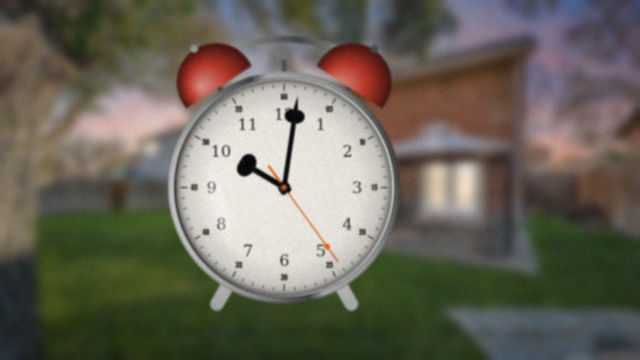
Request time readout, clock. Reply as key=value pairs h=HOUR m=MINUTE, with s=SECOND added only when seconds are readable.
h=10 m=1 s=24
